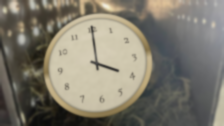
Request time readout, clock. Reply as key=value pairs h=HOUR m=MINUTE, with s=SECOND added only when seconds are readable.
h=4 m=0
